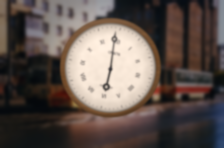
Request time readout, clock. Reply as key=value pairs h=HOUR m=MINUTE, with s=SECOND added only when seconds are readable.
h=5 m=59
